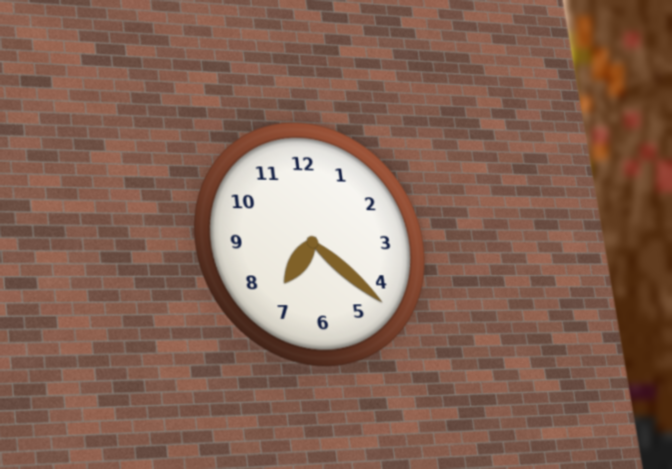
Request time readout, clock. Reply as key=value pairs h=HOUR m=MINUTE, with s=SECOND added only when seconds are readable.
h=7 m=22
